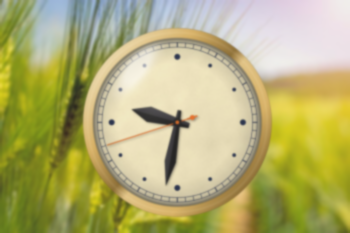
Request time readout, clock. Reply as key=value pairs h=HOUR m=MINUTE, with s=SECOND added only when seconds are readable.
h=9 m=31 s=42
